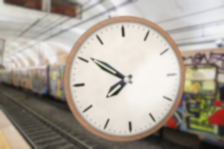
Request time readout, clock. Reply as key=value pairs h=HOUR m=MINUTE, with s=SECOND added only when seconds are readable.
h=7 m=51
